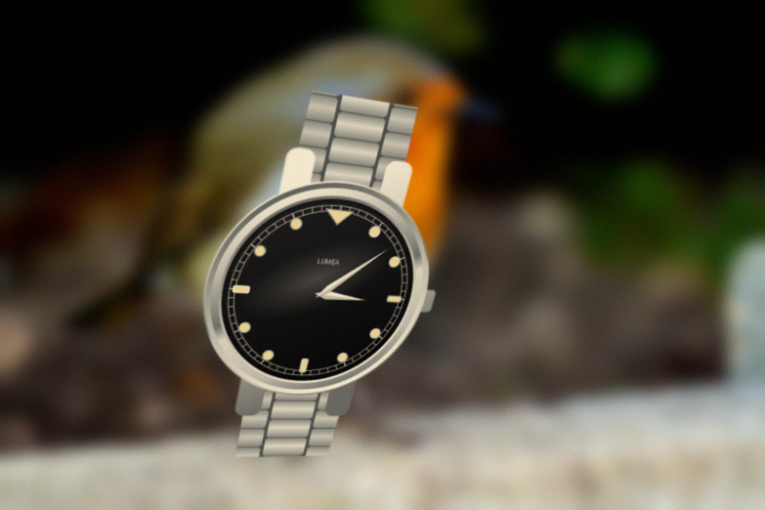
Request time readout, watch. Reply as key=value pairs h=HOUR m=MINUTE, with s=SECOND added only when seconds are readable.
h=3 m=8
